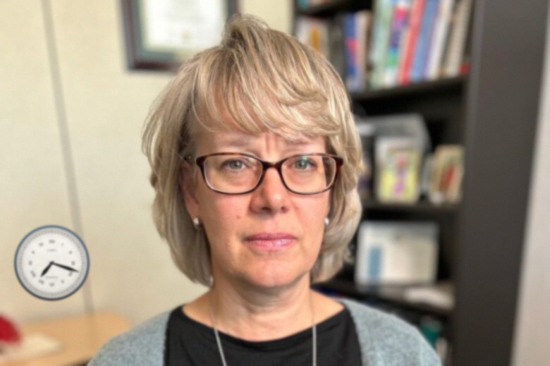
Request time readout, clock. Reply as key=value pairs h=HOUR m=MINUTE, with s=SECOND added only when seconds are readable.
h=7 m=18
